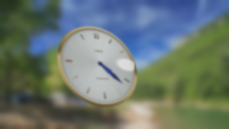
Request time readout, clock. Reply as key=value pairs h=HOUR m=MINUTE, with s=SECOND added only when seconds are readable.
h=4 m=22
